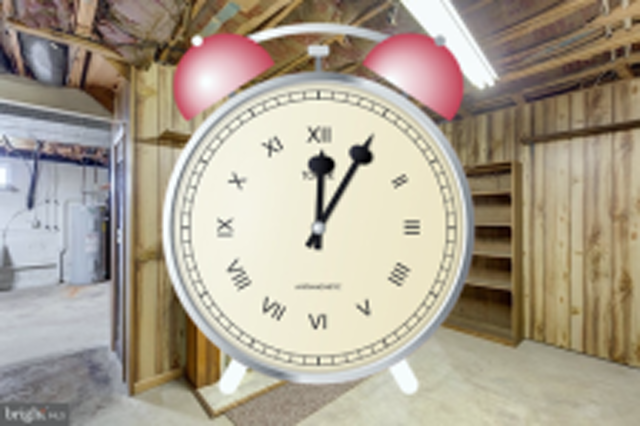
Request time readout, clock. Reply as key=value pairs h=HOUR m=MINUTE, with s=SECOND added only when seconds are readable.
h=12 m=5
